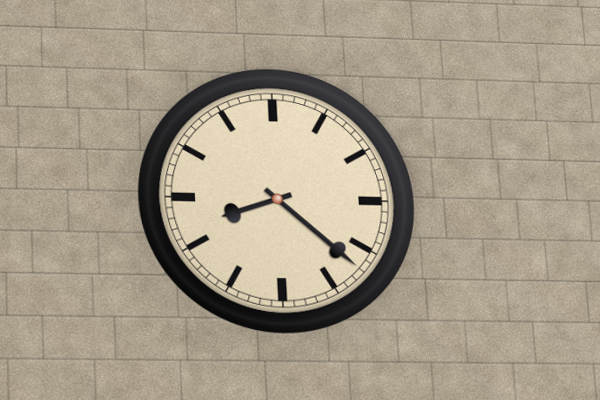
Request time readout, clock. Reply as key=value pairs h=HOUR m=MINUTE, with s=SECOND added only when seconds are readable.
h=8 m=22
